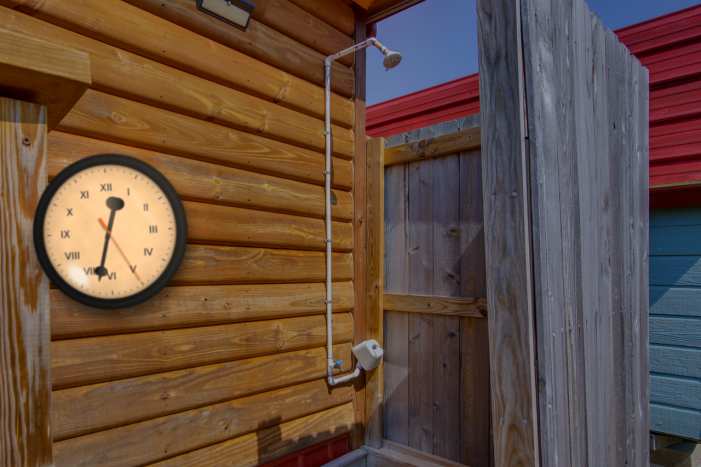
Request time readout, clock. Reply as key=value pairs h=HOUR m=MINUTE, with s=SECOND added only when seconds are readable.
h=12 m=32 s=25
